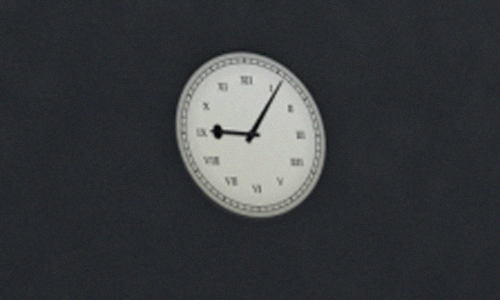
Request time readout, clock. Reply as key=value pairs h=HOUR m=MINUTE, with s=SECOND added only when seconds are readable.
h=9 m=6
